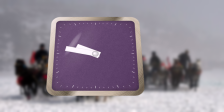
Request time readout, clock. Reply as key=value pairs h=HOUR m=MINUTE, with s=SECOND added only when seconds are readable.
h=9 m=47
